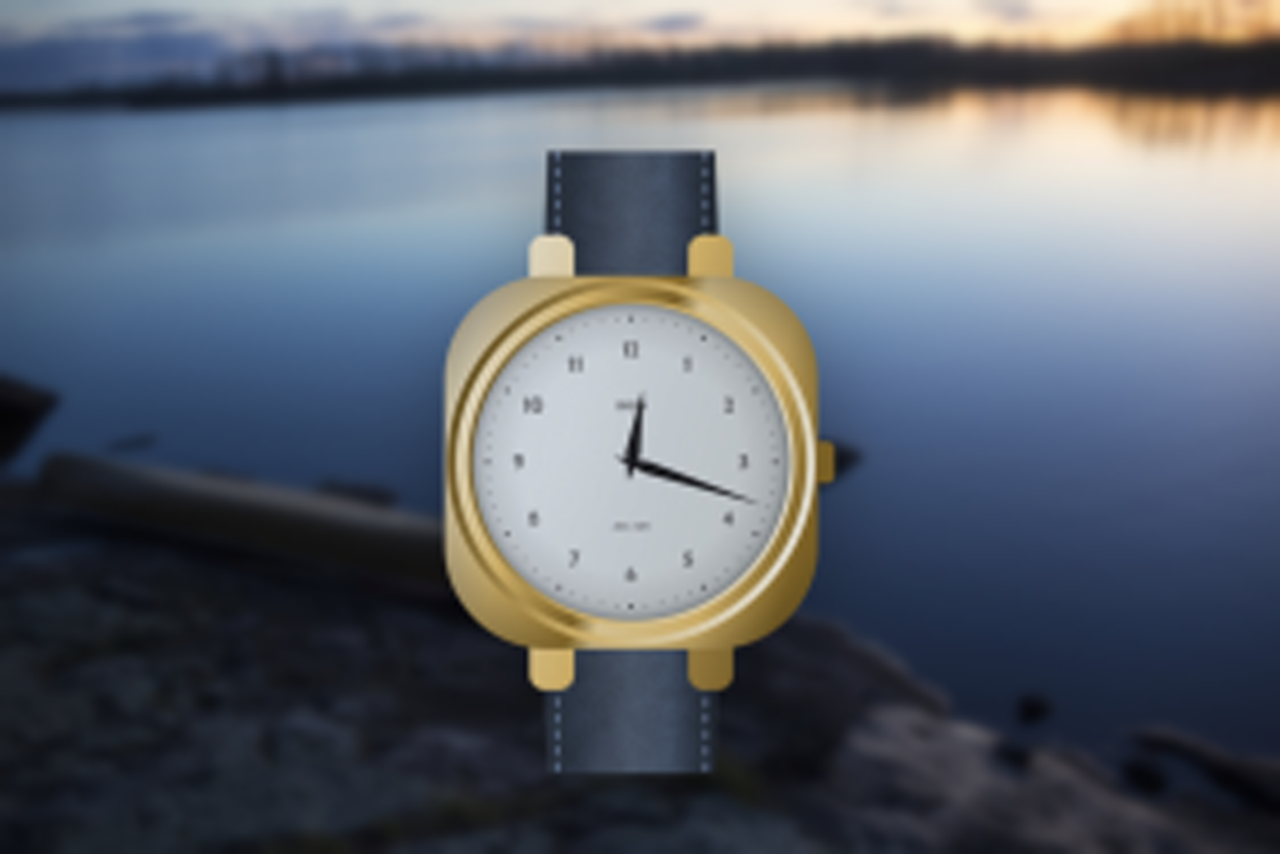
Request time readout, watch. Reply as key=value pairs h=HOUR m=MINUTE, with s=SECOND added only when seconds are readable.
h=12 m=18
